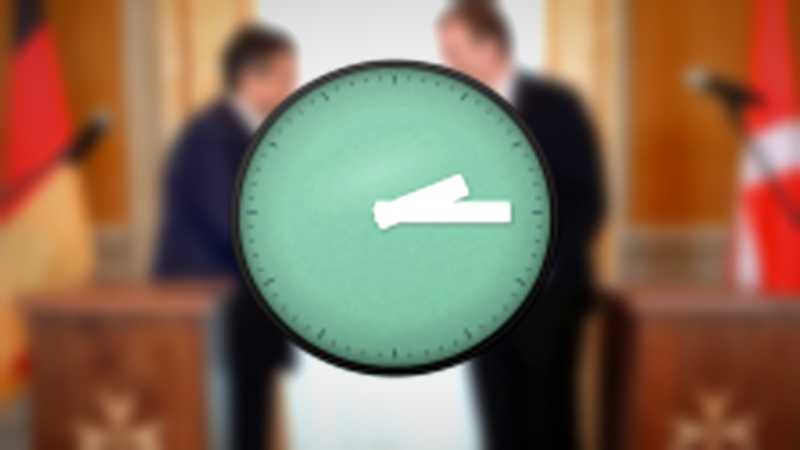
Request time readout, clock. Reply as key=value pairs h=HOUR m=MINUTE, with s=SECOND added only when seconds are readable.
h=2 m=15
